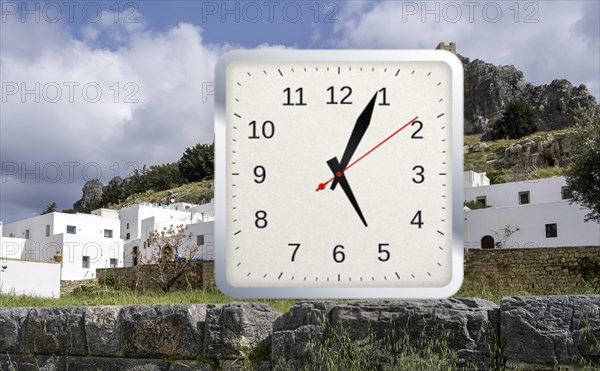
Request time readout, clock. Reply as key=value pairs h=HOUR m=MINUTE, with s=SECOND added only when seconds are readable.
h=5 m=4 s=9
